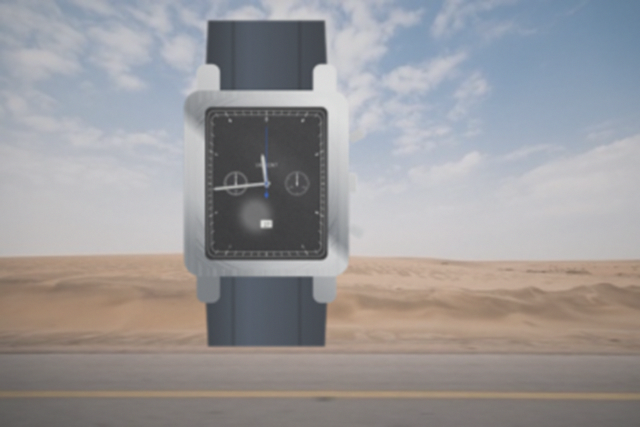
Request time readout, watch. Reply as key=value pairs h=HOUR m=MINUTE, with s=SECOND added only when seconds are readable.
h=11 m=44
